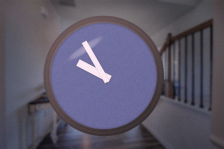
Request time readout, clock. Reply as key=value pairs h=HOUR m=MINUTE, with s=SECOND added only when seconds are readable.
h=9 m=55
